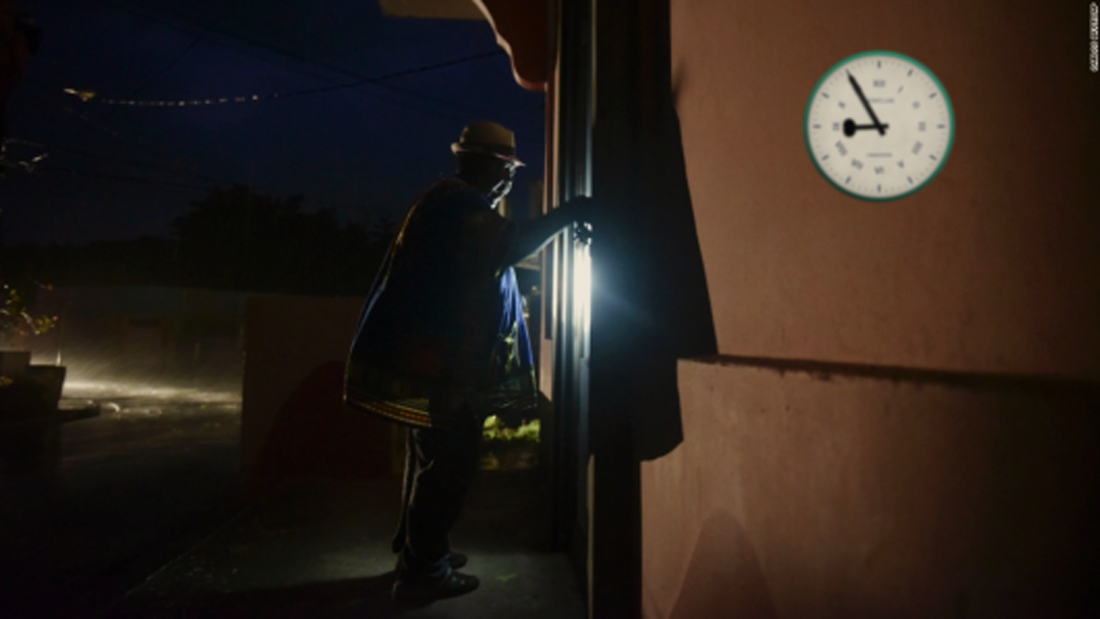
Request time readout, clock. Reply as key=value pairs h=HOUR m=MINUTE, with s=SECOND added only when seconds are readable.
h=8 m=55
